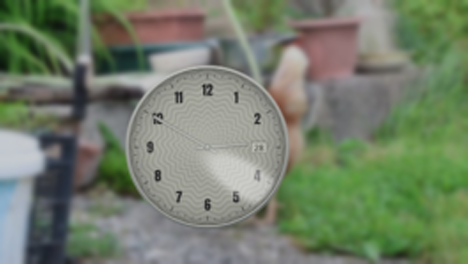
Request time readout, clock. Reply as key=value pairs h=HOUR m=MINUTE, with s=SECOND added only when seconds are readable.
h=2 m=50
